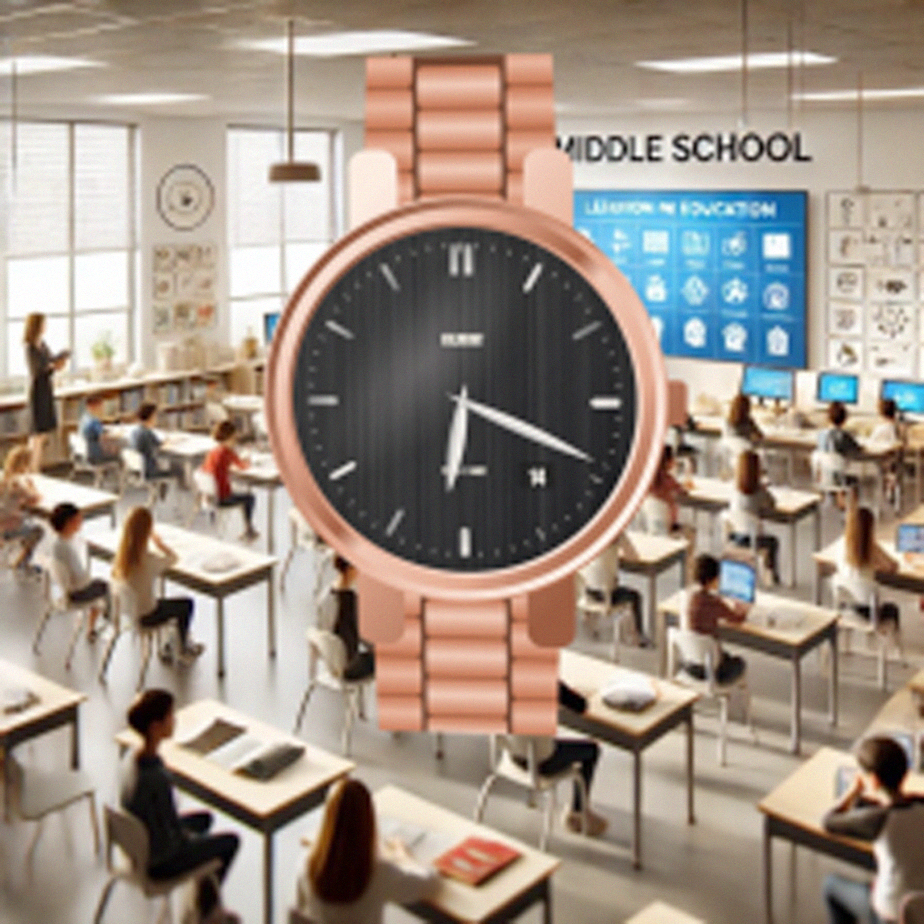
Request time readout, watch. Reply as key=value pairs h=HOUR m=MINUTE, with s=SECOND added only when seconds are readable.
h=6 m=19
